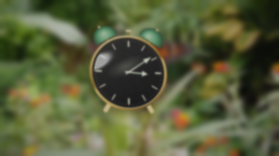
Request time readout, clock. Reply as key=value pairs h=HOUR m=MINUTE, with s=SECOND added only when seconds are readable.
h=3 m=9
